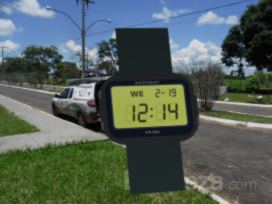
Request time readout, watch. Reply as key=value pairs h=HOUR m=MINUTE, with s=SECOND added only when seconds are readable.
h=12 m=14
